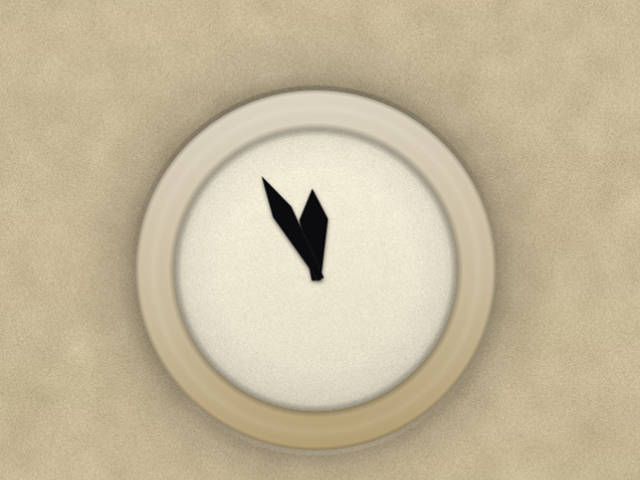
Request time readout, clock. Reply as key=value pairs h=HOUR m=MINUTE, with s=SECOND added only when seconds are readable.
h=11 m=55
